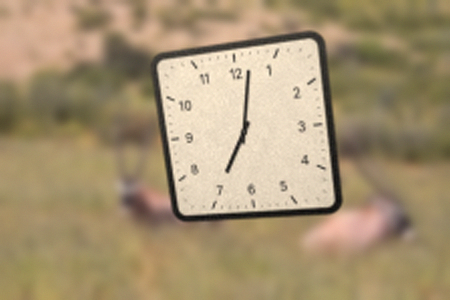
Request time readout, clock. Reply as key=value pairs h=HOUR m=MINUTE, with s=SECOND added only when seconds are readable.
h=7 m=2
